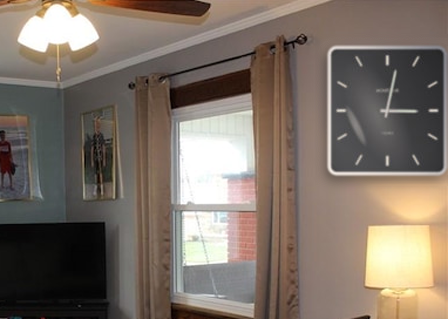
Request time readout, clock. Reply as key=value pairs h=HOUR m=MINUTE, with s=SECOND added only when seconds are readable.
h=3 m=2
